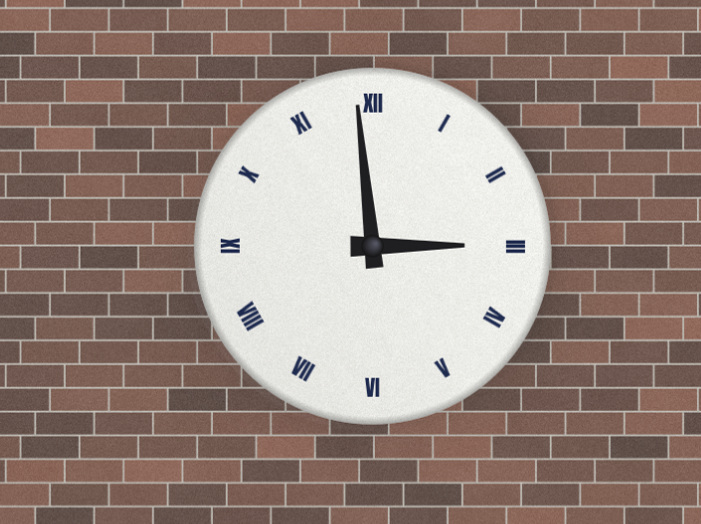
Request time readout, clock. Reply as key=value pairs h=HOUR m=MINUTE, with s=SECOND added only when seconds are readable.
h=2 m=59
